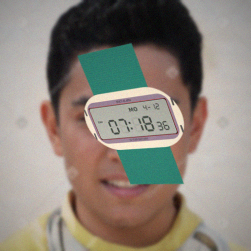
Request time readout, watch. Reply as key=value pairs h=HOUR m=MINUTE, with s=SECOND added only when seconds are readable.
h=7 m=18 s=36
